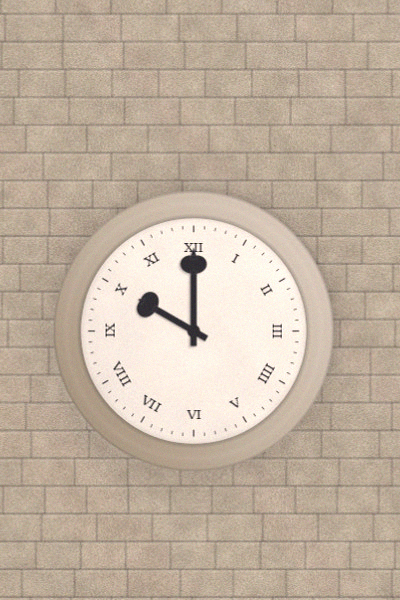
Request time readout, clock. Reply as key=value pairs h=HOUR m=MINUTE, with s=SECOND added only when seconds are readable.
h=10 m=0
